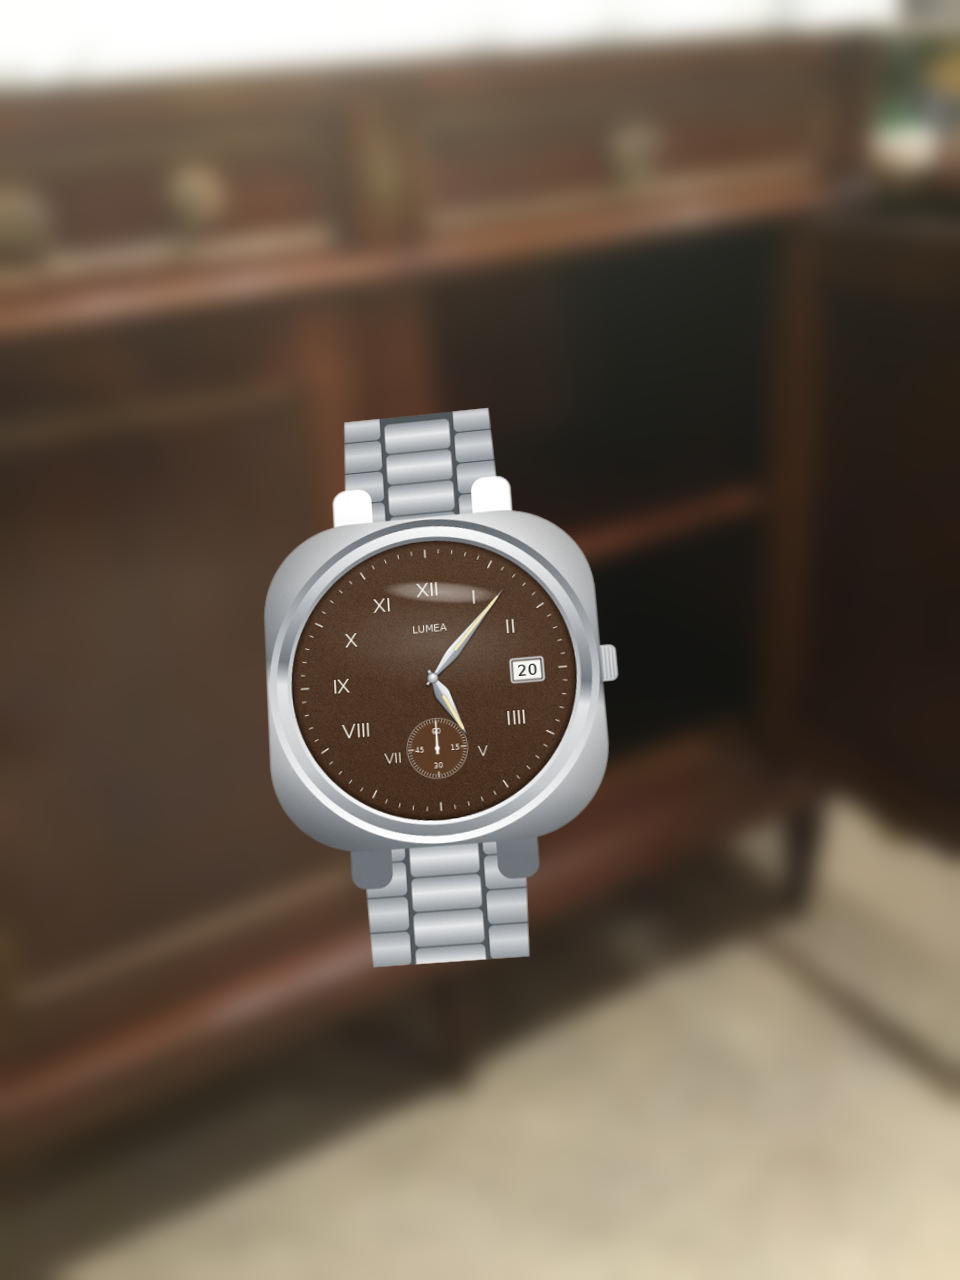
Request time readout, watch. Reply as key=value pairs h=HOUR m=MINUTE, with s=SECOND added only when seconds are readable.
h=5 m=7
